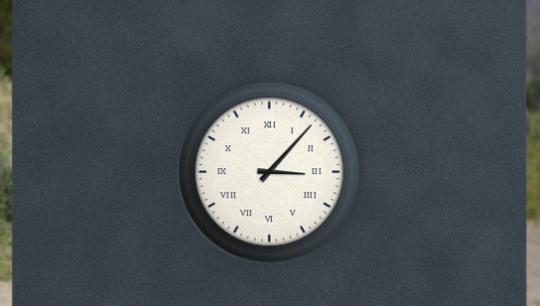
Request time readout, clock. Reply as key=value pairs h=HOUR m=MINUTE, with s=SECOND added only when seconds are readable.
h=3 m=7
